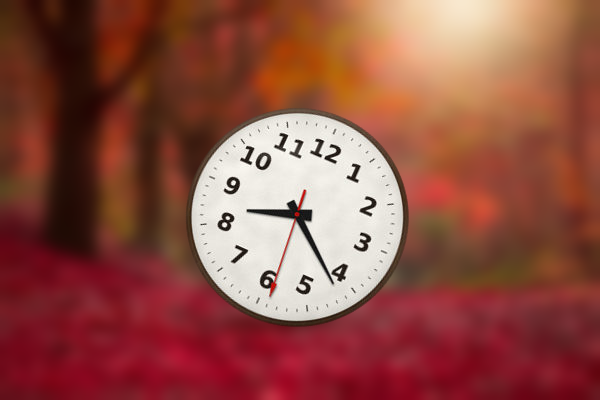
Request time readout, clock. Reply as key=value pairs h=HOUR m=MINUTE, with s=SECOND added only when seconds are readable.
h=8 m=21 s=29
